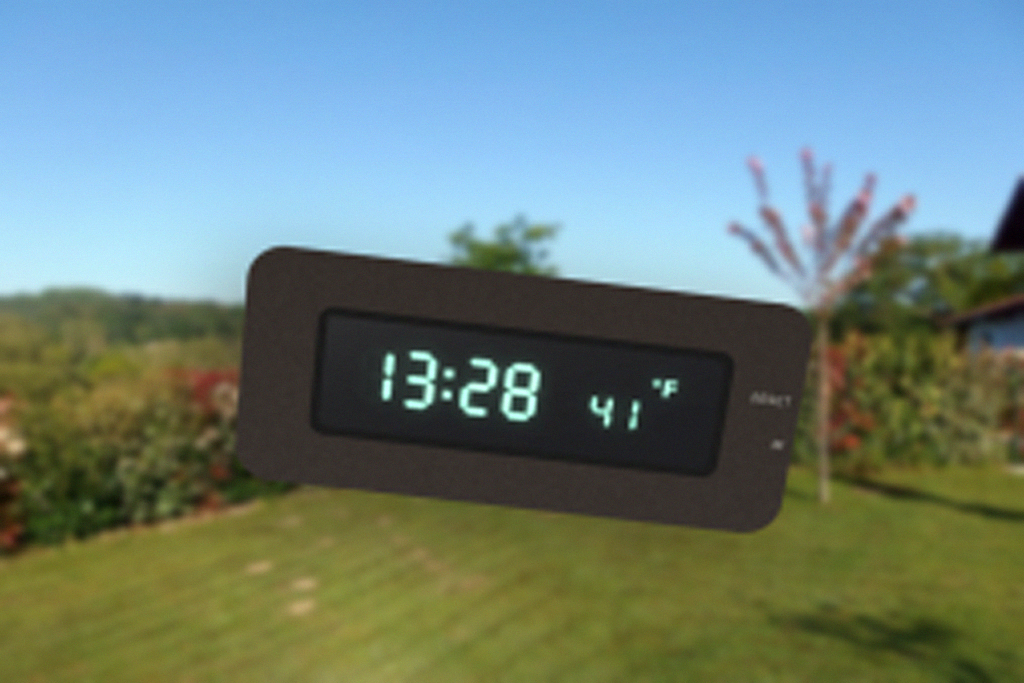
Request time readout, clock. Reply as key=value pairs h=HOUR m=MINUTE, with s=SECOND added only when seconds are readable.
h=13 m=28
